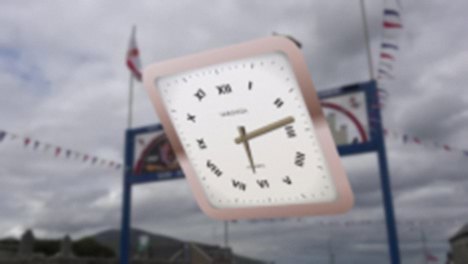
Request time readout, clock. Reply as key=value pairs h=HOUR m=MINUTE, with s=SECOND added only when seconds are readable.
h=6 m=13
